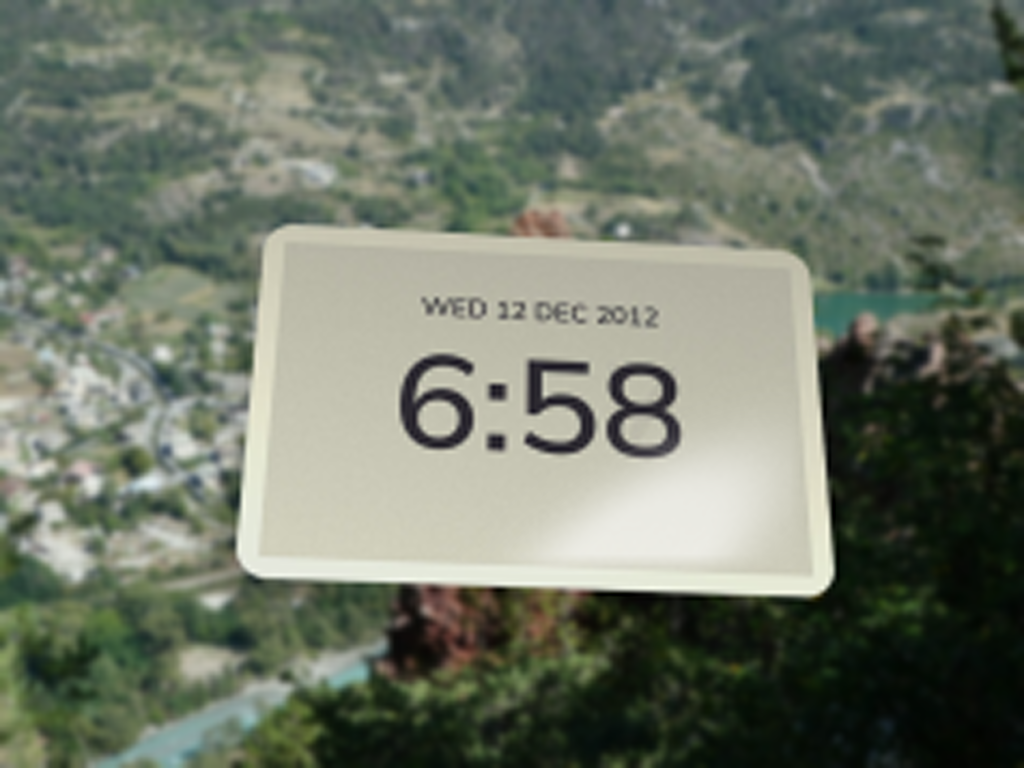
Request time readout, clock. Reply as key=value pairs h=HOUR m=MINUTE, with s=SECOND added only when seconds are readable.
h=6 m=58
